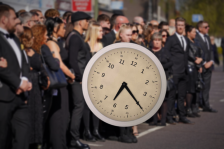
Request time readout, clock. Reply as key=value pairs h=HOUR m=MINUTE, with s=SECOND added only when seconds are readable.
h=6 m=20
